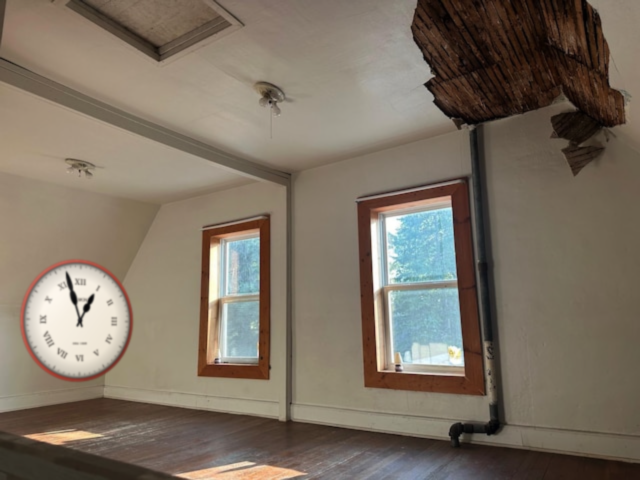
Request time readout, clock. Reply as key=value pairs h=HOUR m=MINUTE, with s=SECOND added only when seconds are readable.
h=12 m=57
